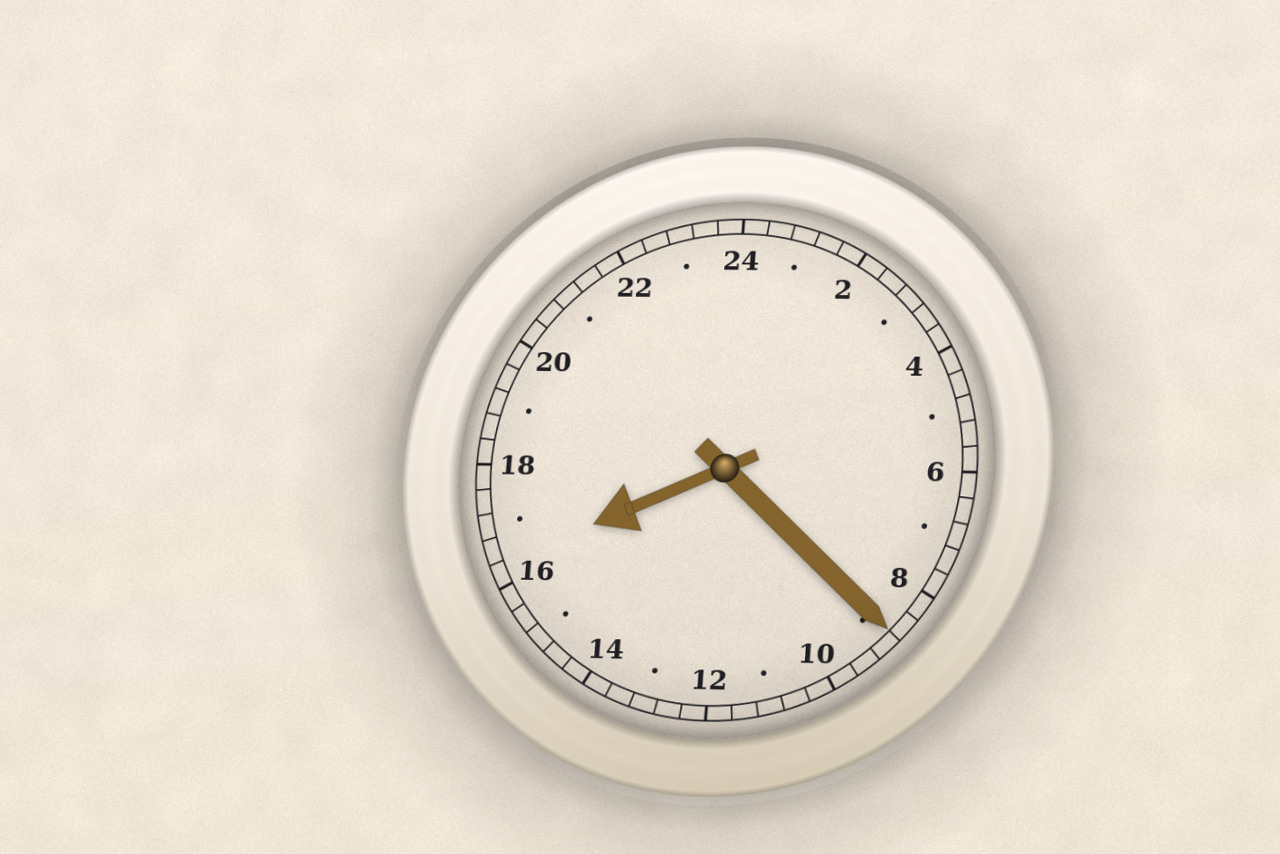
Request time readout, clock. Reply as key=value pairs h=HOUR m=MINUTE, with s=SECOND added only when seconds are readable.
h=16 m=22
